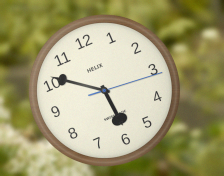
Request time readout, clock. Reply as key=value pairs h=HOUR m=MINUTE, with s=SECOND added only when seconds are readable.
h=5 m=51 s=16
